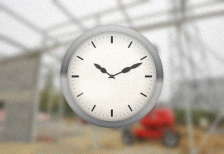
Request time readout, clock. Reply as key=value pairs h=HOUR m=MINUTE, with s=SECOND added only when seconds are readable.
h=10 m=11
